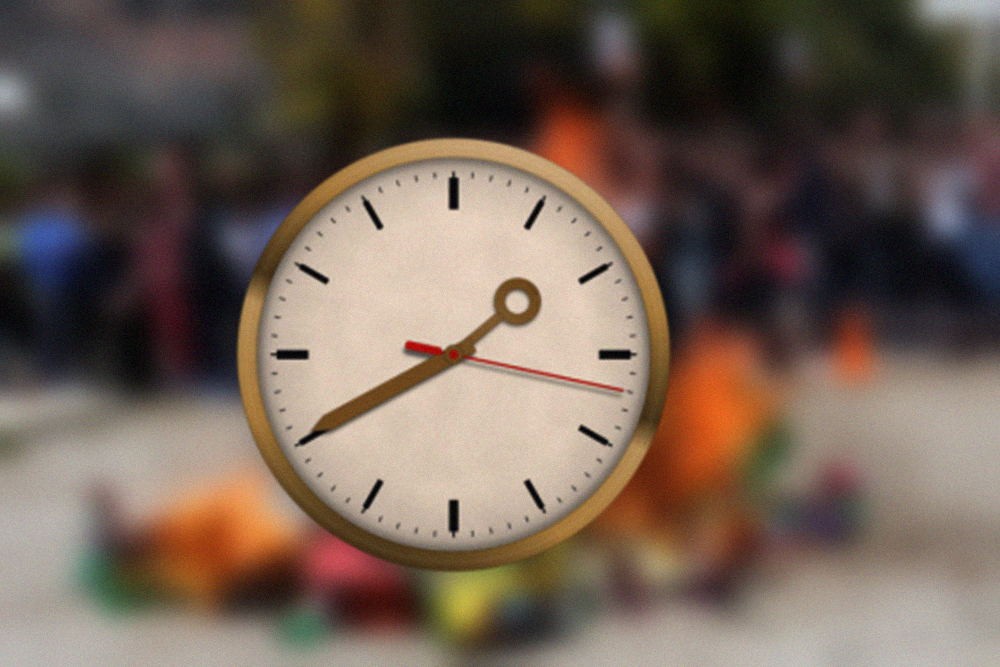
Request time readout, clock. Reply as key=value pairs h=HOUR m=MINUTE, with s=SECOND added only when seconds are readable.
h=1 m=40 s=17
